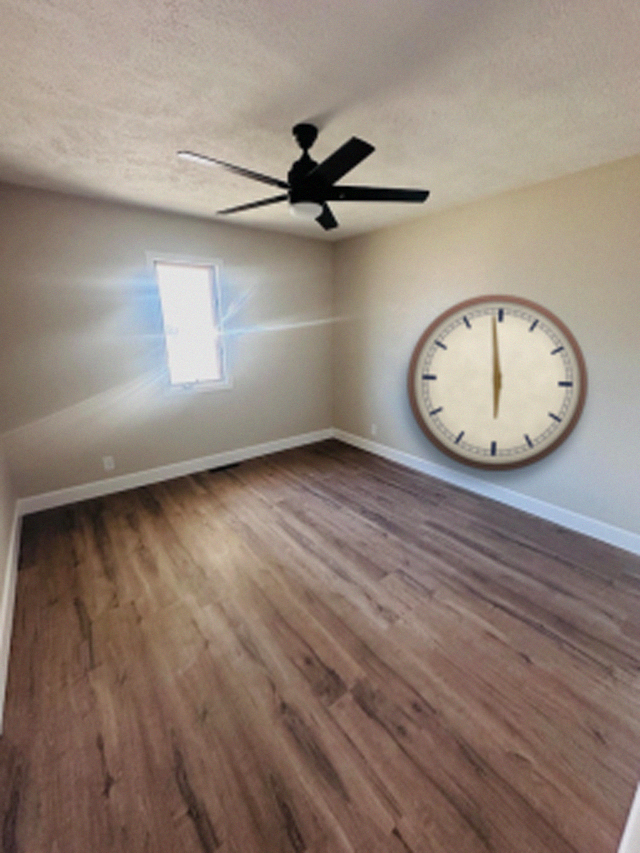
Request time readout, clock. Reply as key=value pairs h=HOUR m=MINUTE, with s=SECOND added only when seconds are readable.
h=5 m=59
